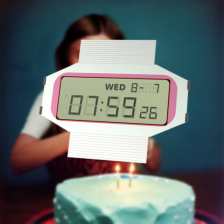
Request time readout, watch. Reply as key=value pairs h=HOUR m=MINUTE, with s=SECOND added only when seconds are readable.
h=7 m=59 s=26
